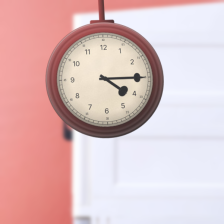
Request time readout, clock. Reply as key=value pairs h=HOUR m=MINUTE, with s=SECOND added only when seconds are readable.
h=4 m=15
